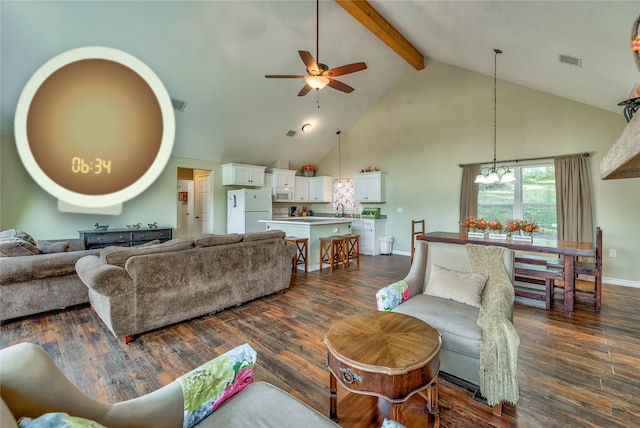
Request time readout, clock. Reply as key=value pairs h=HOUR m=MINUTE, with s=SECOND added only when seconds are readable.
h=6 m=34
